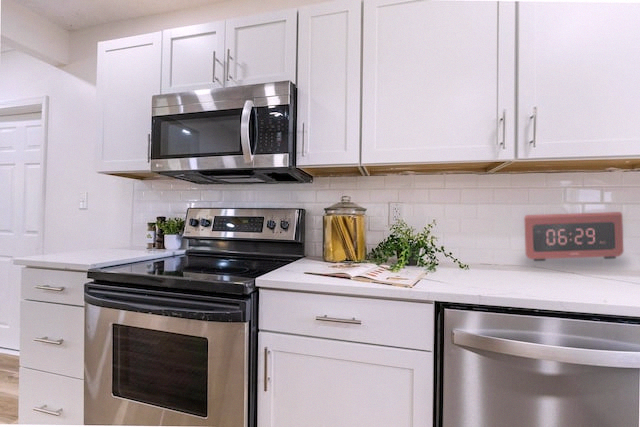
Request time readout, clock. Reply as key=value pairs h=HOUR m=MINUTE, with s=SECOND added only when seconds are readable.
h=6 m=29
